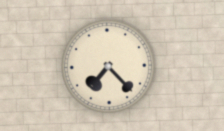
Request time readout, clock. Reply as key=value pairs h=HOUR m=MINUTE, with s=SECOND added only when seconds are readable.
h=7 m=23
